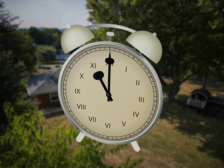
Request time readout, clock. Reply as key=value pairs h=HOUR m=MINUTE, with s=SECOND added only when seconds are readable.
h=11 m=0
